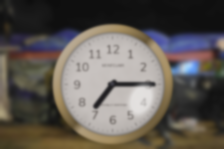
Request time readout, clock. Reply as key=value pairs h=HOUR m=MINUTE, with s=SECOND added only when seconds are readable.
h=7 m=15
